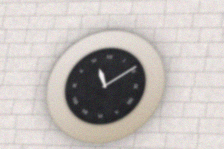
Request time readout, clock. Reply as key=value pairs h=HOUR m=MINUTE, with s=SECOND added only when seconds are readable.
h=11 m=9
